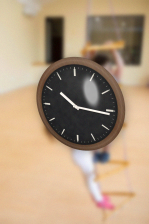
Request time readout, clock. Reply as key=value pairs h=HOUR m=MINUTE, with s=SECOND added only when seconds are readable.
h=10 m=16
